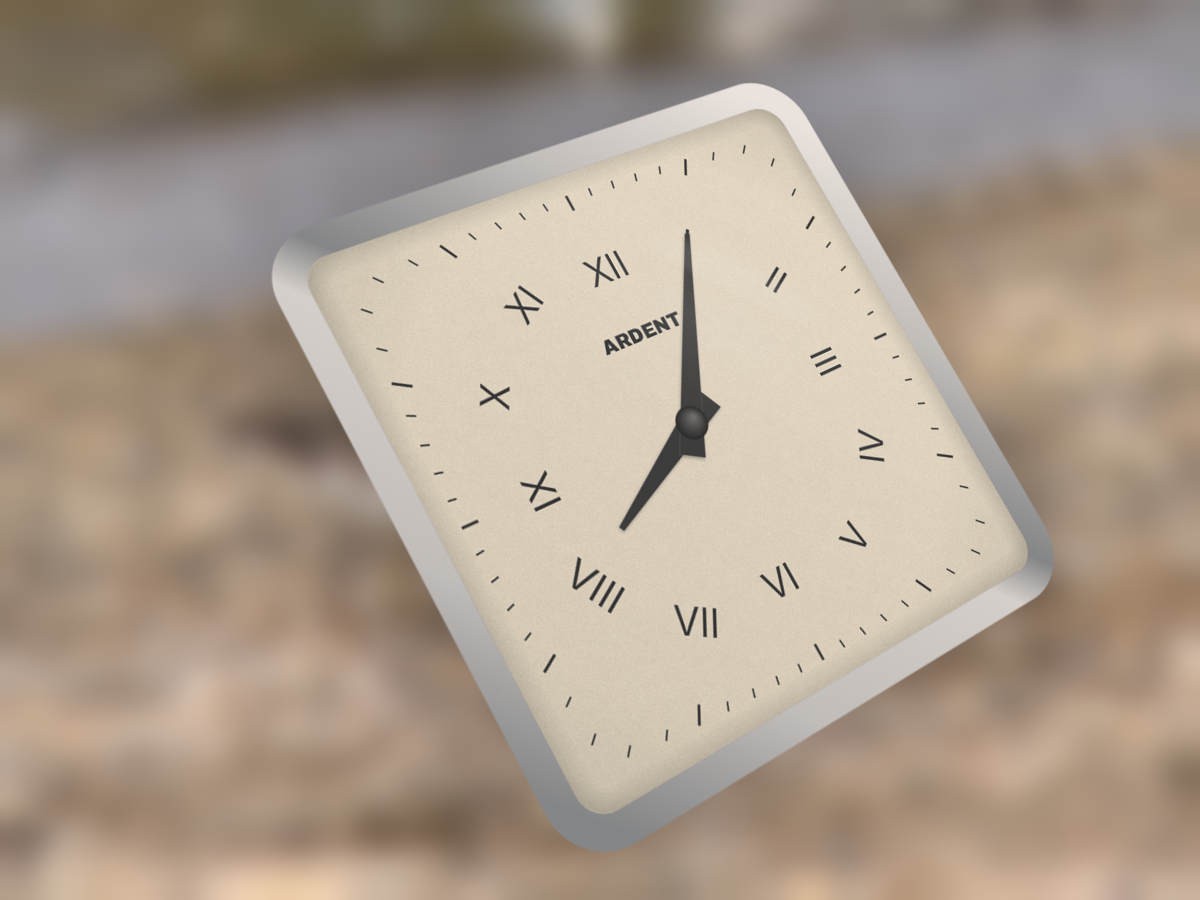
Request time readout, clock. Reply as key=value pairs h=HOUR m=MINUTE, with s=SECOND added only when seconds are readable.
h=8 m=5
